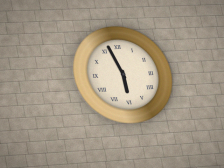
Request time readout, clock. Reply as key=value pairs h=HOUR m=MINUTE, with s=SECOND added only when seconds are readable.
h=5 m=57
